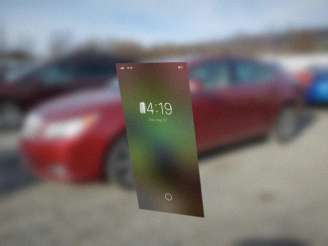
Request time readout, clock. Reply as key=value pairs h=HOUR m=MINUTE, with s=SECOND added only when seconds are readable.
h=14 m=19
